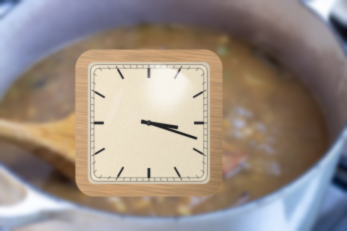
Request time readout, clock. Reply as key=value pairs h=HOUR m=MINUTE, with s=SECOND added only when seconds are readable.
h=3 m=18
